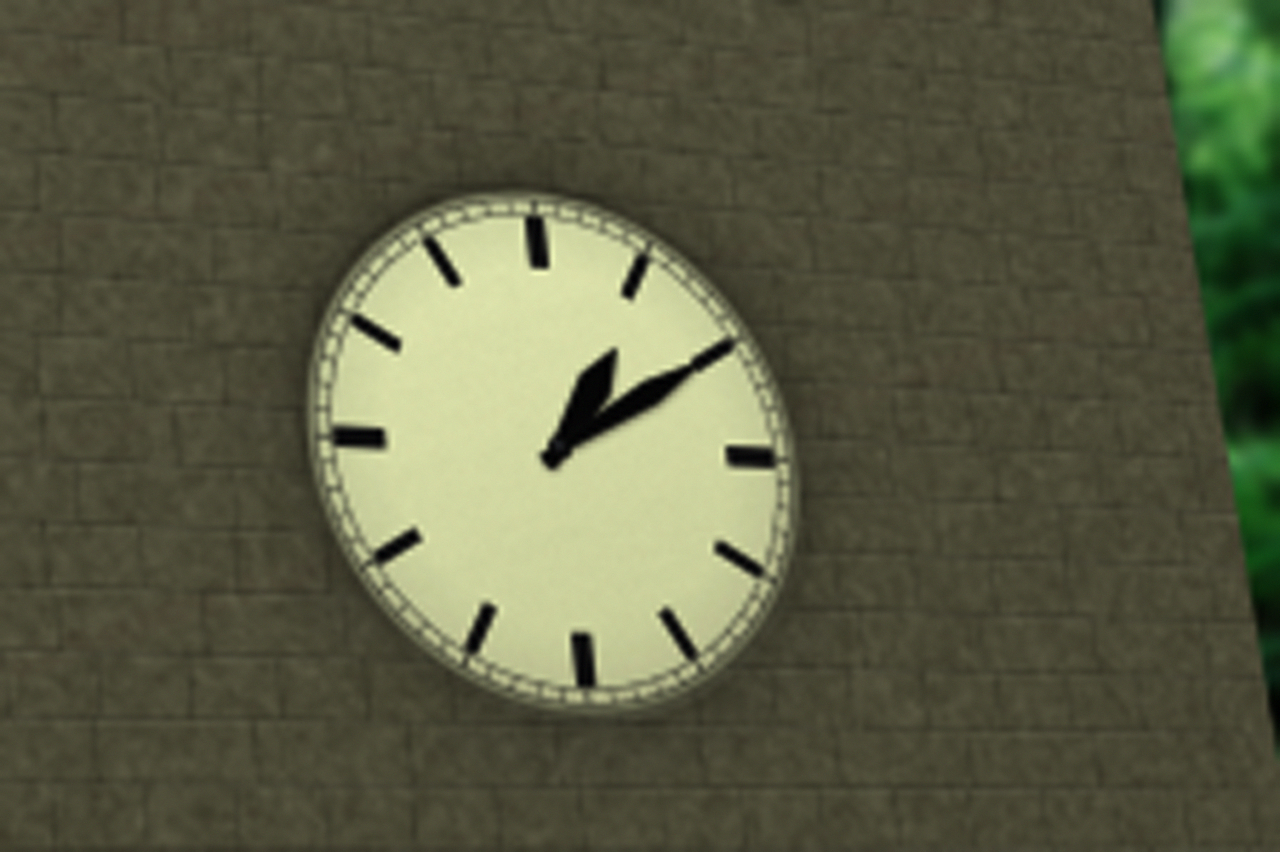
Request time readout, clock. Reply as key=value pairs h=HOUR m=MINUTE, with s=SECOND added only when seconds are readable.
h=1 m=10
